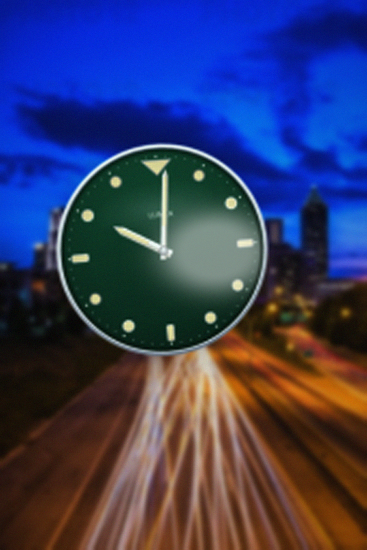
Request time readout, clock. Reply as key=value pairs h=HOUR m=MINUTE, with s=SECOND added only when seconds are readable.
h=10 m=1
